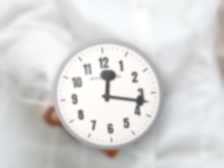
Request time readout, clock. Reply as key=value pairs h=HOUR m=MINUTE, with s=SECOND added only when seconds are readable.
h=12 m=17
